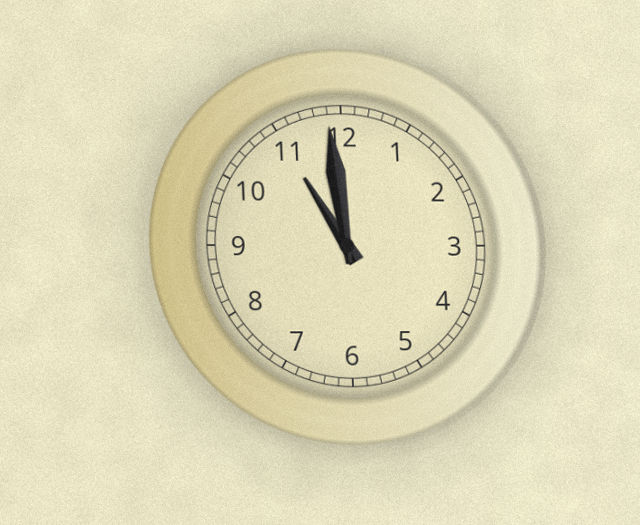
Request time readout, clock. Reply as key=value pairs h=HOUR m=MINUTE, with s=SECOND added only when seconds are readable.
h=10 m=59
